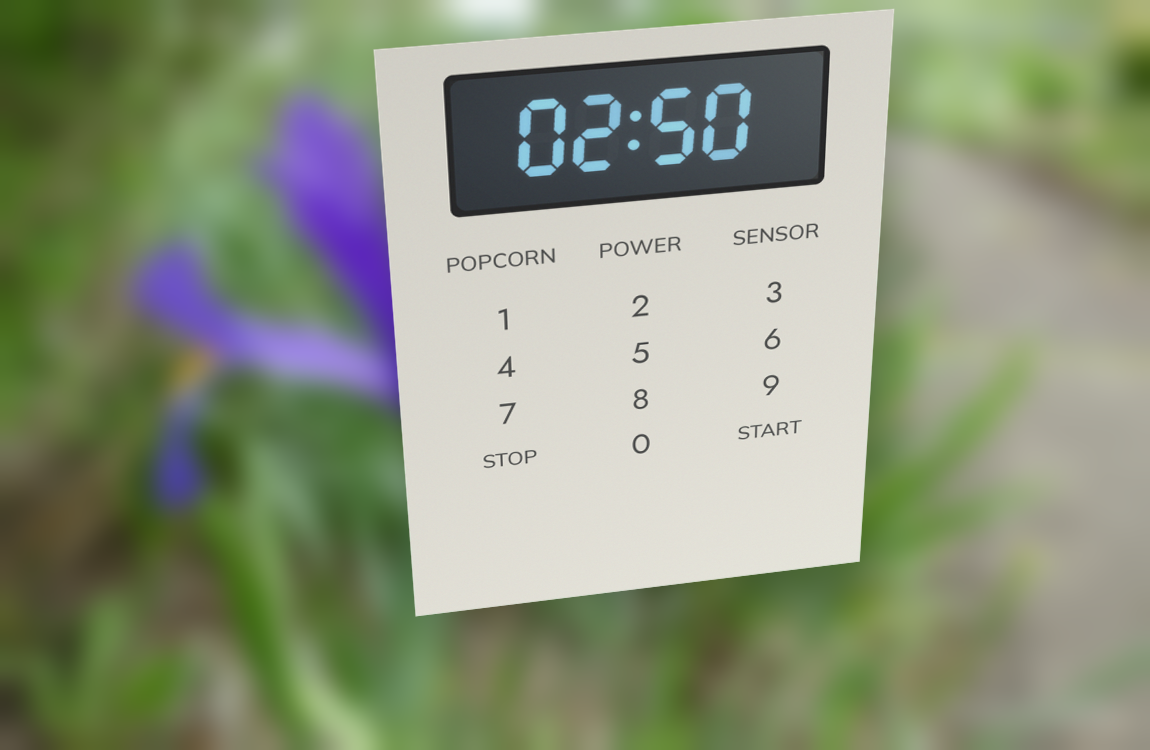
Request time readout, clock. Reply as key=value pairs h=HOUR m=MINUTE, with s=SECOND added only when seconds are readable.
h=2 m=50
